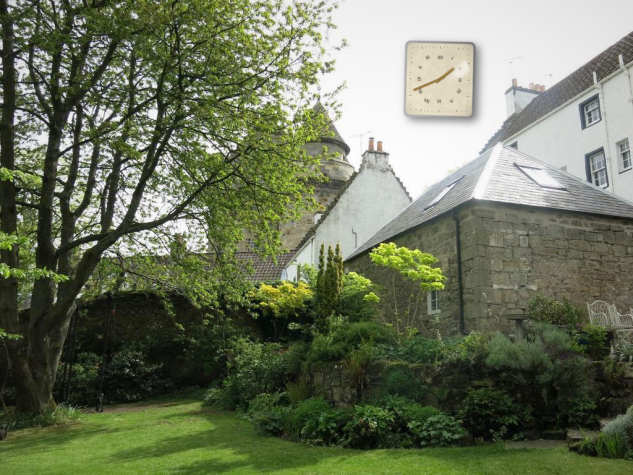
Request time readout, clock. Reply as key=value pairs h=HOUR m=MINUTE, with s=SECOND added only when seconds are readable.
h=1 m=41
